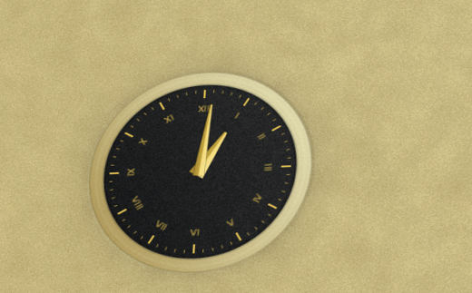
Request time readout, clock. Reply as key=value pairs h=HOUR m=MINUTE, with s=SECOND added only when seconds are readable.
h=1 m=1
